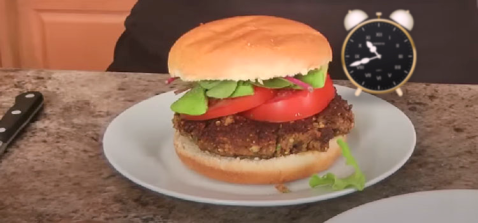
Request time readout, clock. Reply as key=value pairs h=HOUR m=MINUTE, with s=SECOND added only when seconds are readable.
h=10 m=42
